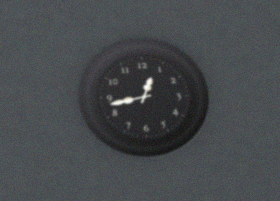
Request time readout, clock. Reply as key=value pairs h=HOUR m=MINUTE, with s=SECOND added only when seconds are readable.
h=12 m=43
